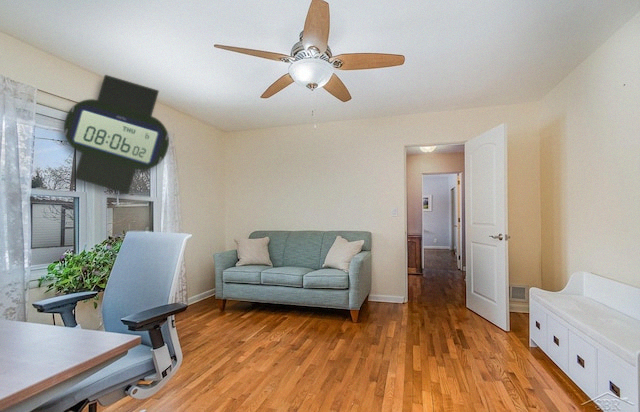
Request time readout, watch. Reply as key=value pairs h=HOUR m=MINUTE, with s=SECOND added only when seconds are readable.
h=8 m=6 s=2
